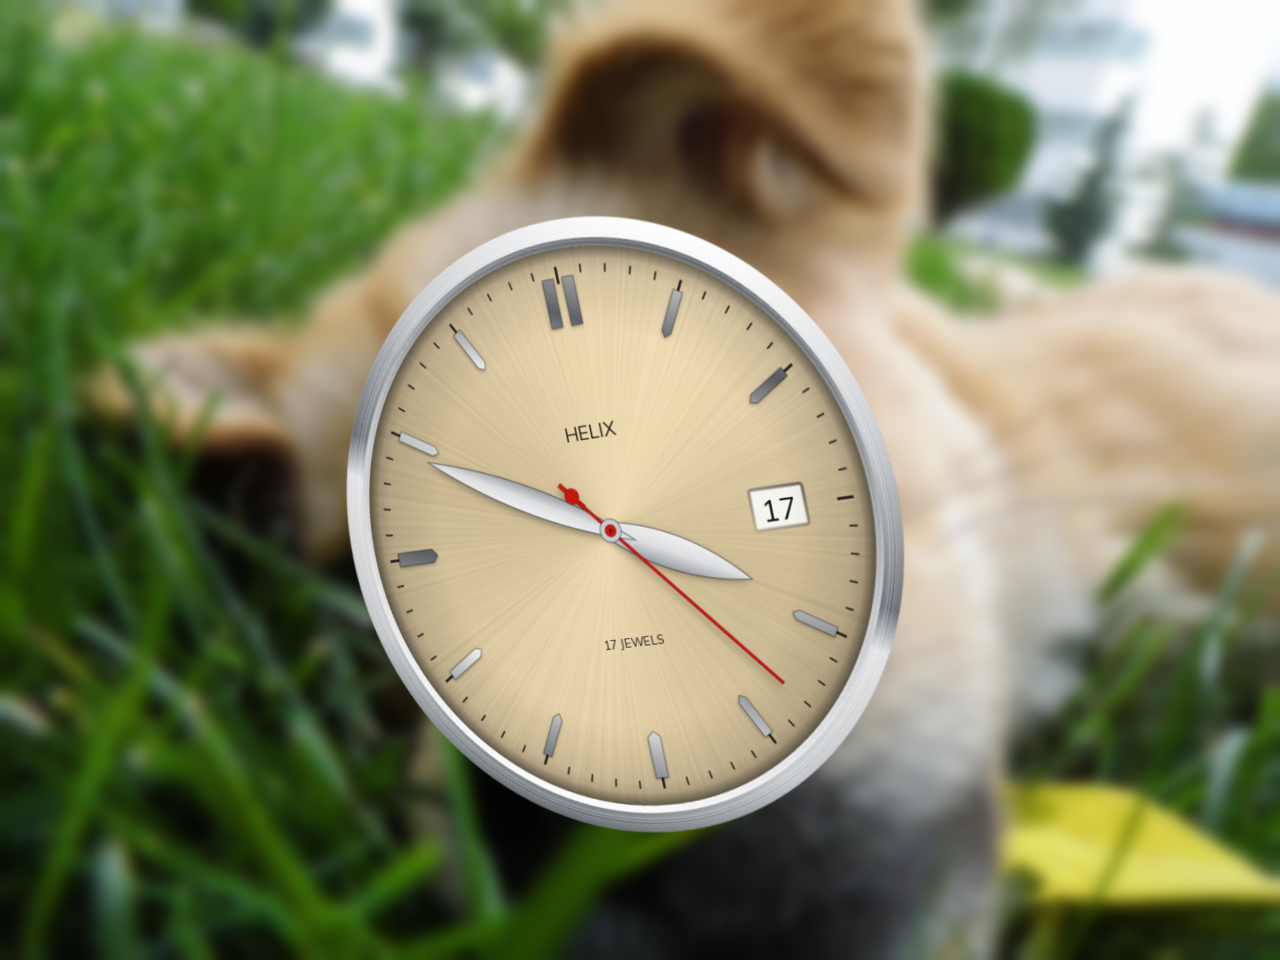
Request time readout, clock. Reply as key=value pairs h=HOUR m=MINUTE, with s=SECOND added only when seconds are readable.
h=3 m=49 s=23
